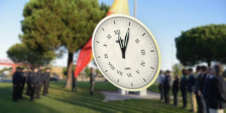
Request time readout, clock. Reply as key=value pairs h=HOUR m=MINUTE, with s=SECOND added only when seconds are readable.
h=12 m=5
